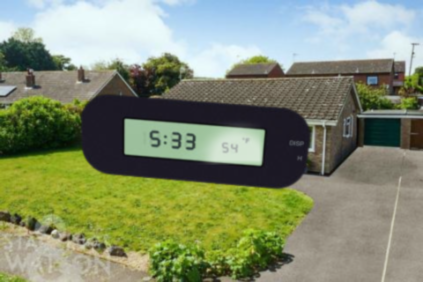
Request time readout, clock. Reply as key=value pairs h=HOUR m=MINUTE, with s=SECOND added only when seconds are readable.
h=5 m=33
